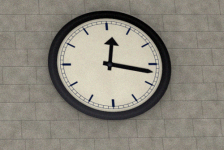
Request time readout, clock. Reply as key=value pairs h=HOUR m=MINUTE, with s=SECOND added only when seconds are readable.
h=12 m=17
